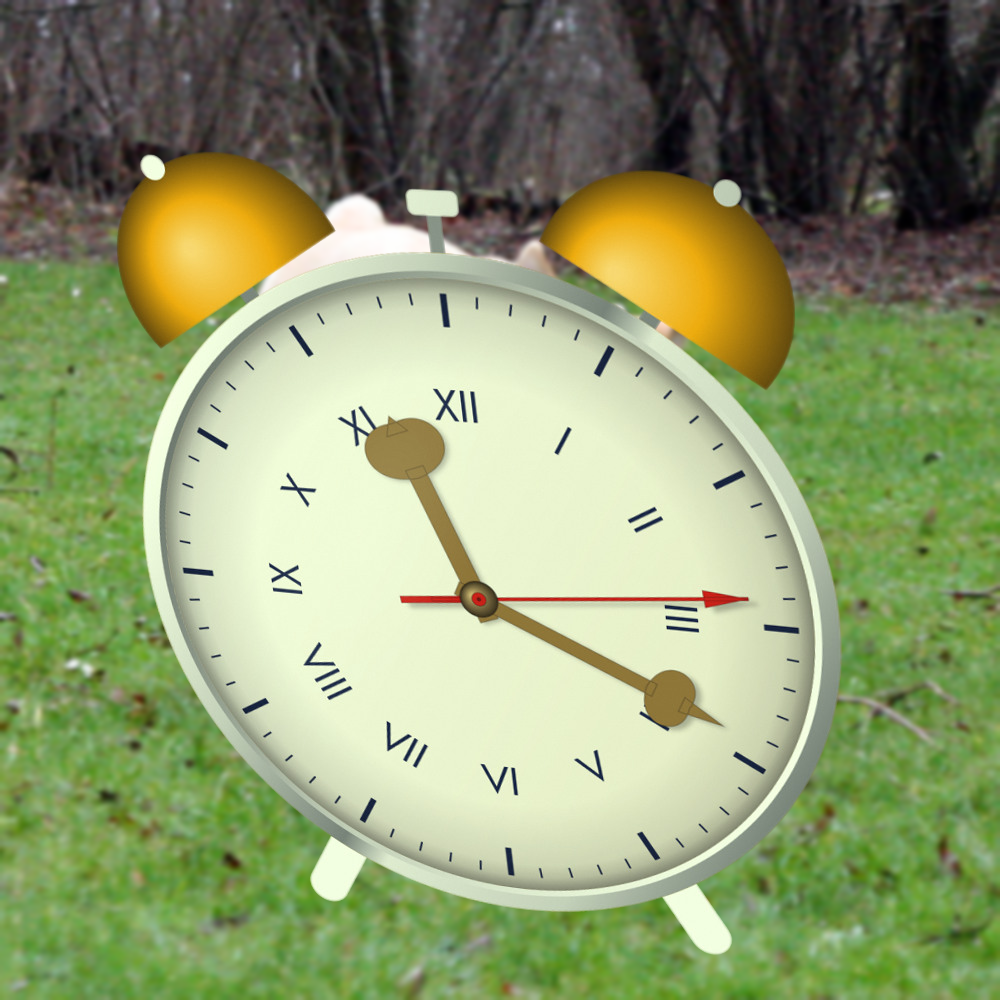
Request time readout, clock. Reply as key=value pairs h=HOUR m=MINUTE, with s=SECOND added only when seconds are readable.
h=11 m=19 s=14
